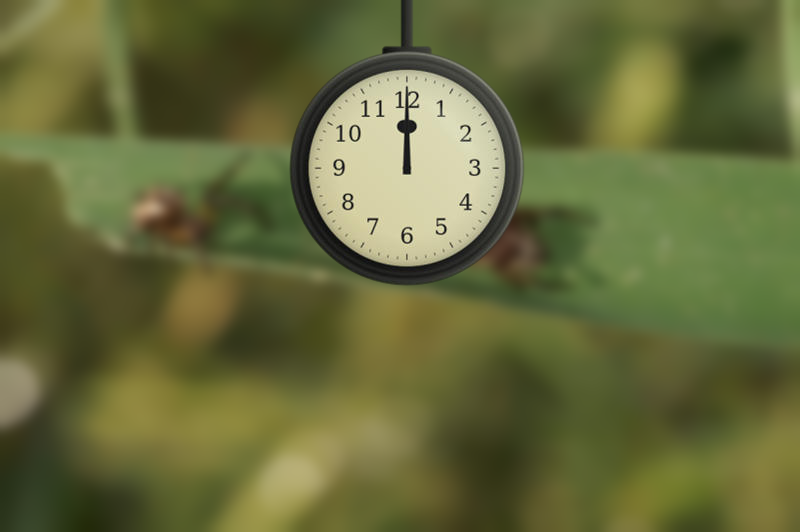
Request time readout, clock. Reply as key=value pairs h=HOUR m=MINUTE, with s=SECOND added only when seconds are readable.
h=12 m=0
